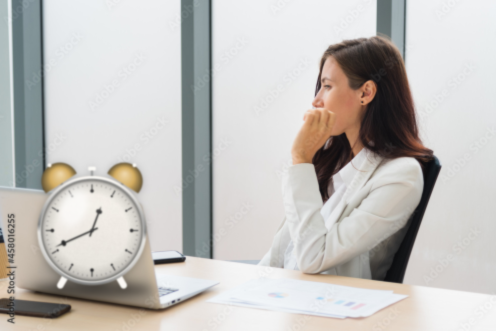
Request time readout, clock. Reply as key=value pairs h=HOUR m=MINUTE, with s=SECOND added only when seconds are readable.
h=12 m=41
